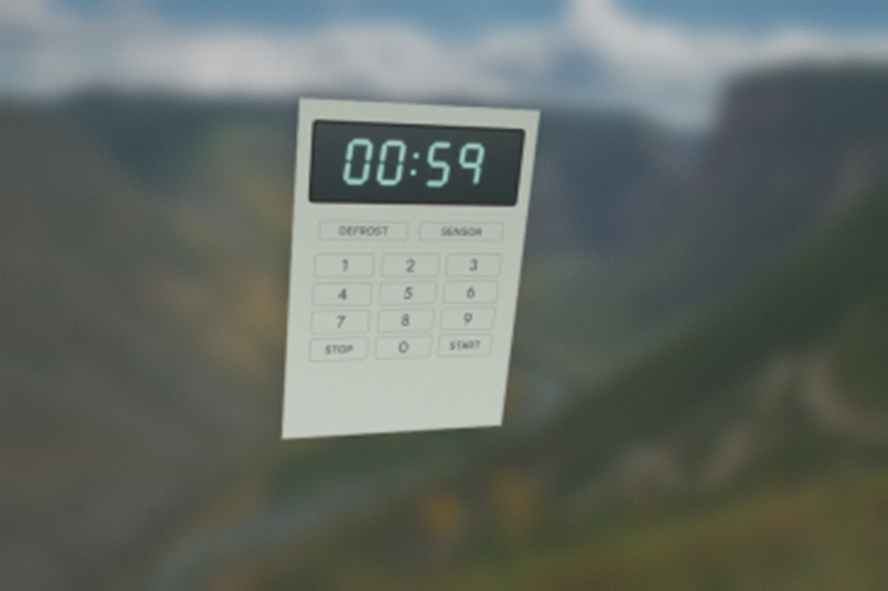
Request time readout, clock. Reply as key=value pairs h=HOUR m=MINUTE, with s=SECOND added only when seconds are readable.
h=0 m=59
